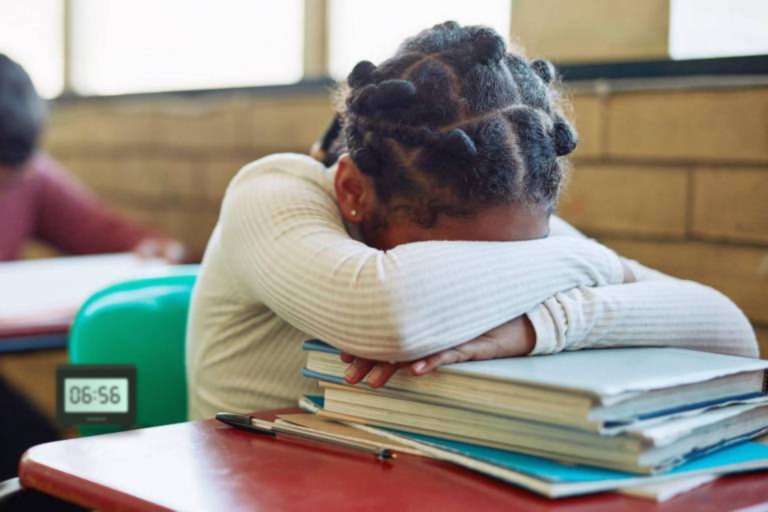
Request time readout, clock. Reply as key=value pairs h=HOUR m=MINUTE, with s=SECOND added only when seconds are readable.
h=6 m=56
